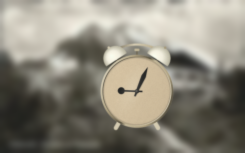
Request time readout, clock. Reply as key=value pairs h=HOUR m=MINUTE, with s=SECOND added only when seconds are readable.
h=9 m=4
